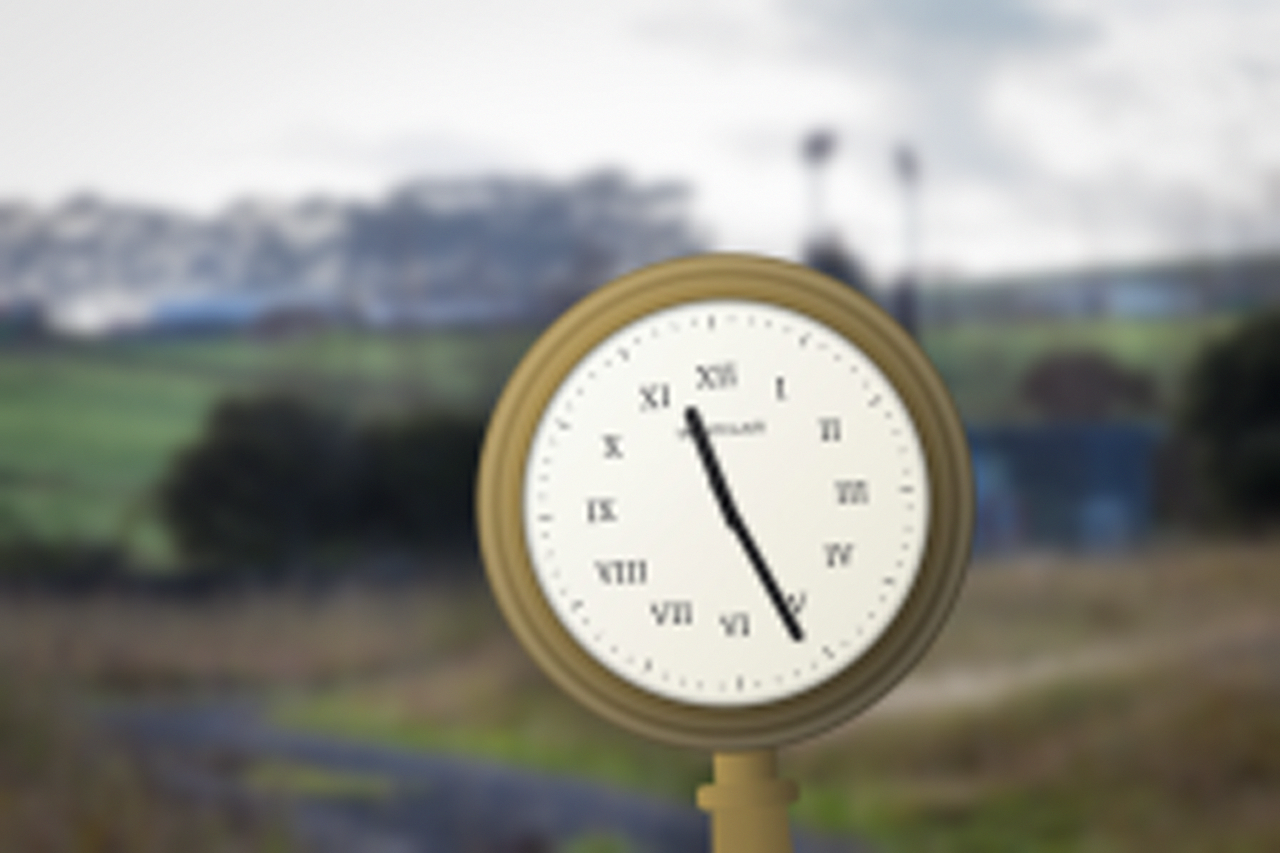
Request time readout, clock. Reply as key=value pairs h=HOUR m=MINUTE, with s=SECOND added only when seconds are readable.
h=11 m=26
